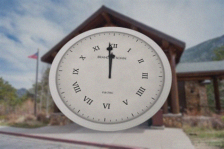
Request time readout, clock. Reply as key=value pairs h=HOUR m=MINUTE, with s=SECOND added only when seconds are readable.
h=11 m=59
